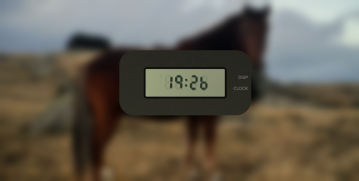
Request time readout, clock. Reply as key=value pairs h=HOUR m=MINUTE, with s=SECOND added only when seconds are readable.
h=19 m=26
